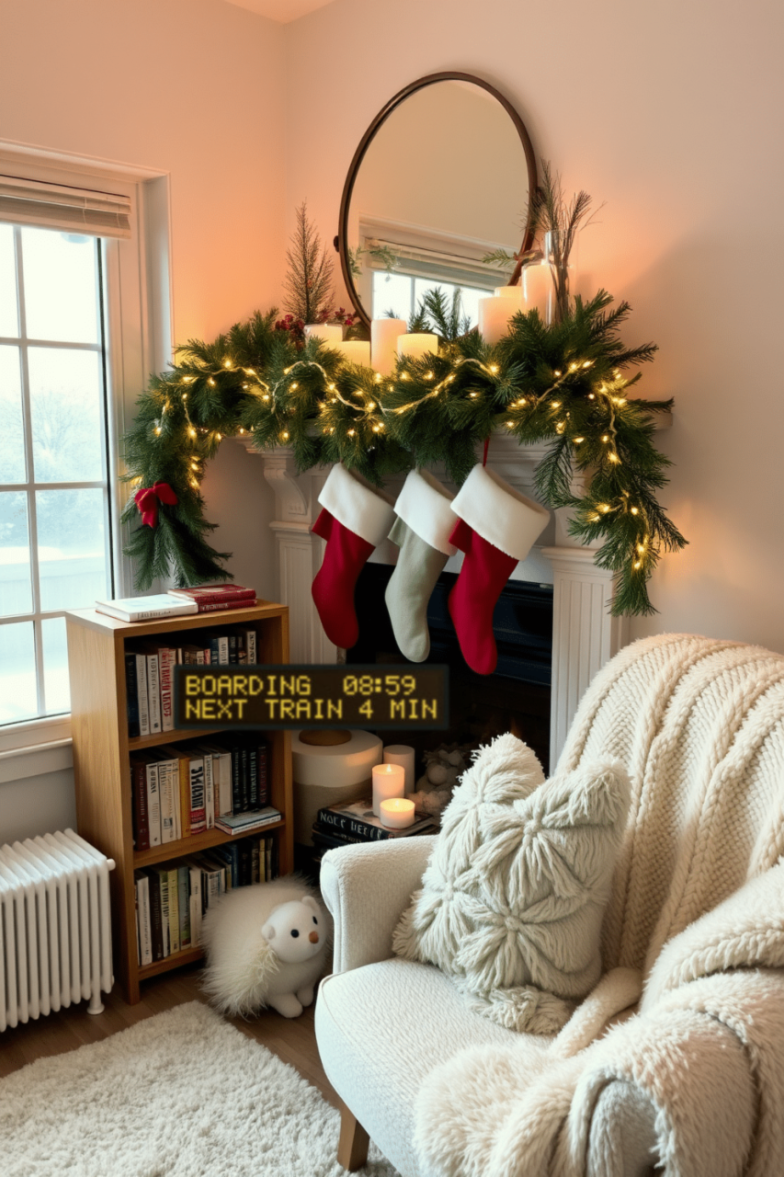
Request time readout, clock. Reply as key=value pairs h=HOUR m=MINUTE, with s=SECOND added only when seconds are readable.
h=8 m=59
